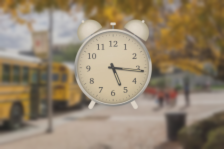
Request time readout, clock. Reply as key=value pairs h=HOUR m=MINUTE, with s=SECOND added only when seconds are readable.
h=5 m=16
